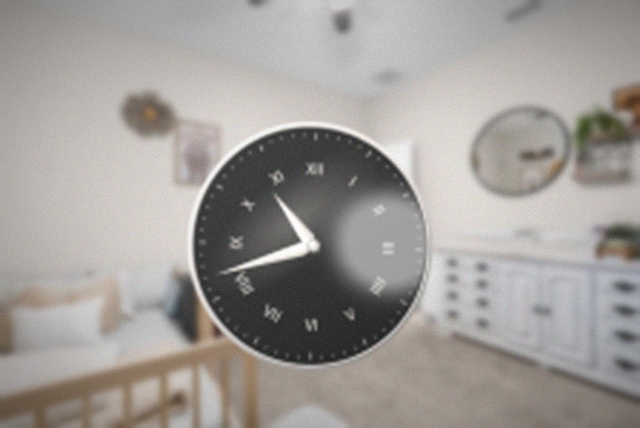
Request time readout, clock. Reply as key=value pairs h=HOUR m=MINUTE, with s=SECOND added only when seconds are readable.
h=10 m=42
